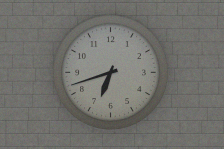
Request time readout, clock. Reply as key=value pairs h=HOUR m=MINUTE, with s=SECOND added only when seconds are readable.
h=6 m=42
